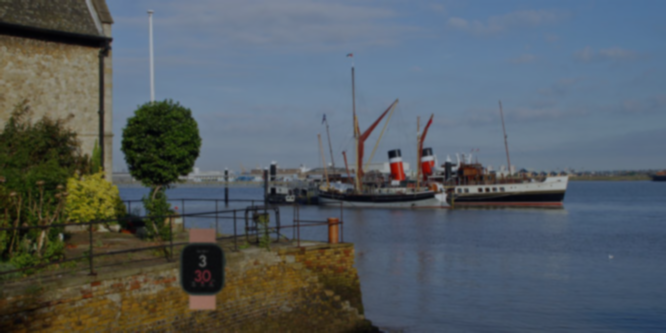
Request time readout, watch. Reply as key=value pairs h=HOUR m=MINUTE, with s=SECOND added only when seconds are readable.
h=3 m=30
